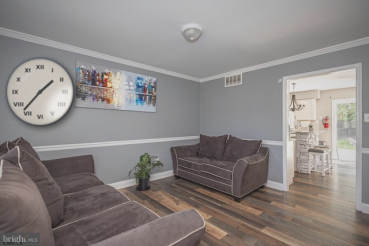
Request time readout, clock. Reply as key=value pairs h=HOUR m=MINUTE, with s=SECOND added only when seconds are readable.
h=1 m=37
